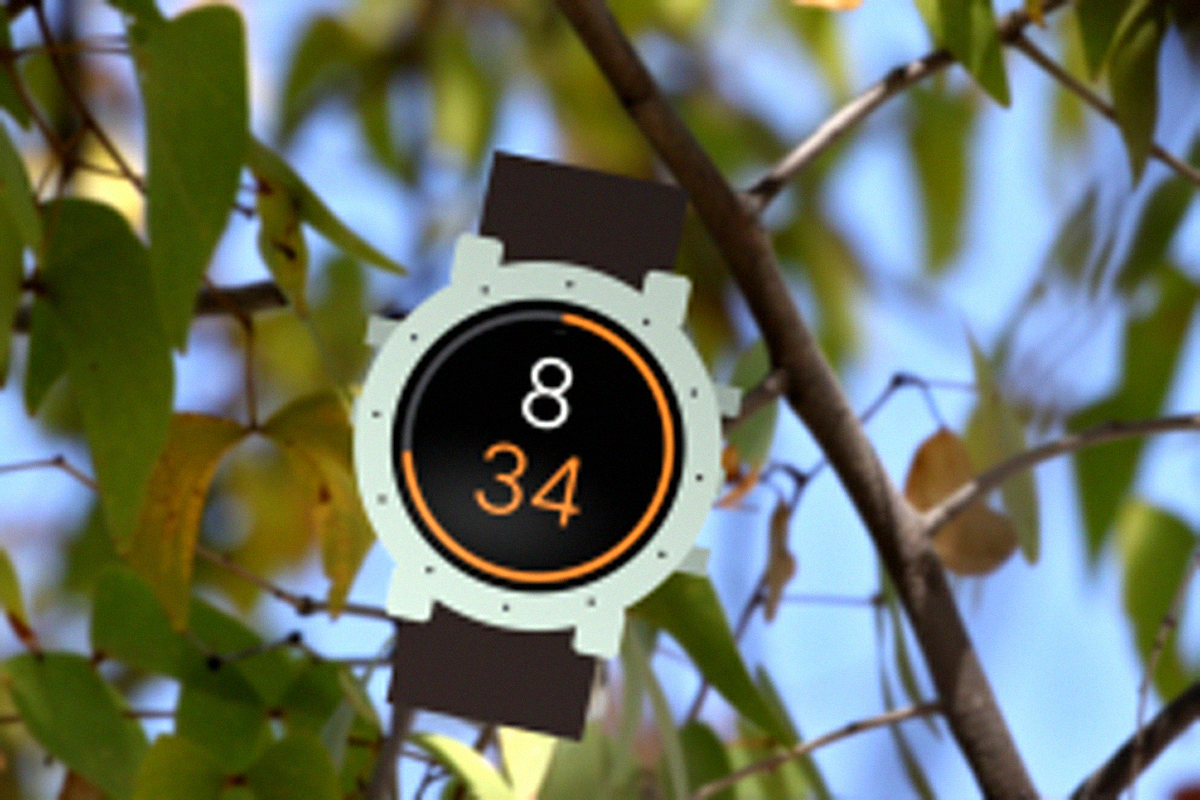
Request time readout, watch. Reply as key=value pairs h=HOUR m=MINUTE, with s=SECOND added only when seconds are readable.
h=8 m=34
